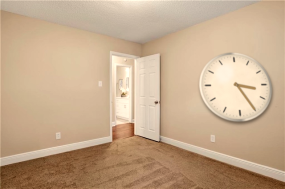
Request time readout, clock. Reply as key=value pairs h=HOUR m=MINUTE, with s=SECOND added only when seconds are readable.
h=3 m=25
